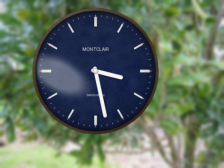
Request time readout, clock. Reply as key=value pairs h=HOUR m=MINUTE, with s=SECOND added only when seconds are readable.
h=3 m=28
